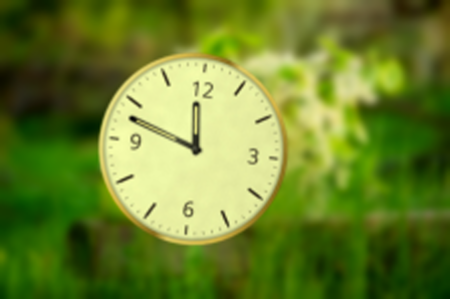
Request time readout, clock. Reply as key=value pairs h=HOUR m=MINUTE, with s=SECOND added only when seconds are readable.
h=11 m=48
